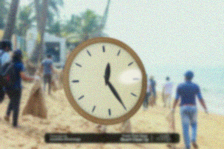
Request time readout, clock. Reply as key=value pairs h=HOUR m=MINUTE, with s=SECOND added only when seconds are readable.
h=12 m=25
